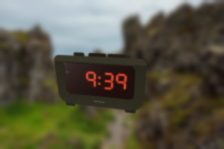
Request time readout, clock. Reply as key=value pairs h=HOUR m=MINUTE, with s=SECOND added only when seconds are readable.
h=9 m=39
